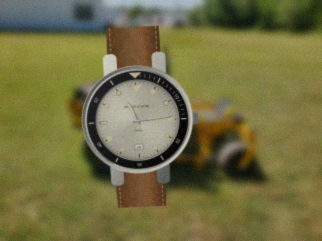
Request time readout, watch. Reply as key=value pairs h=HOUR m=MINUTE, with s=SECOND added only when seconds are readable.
h=11 m=14
